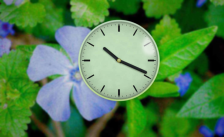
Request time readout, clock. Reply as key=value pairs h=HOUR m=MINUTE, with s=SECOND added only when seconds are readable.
h=10 m=19
